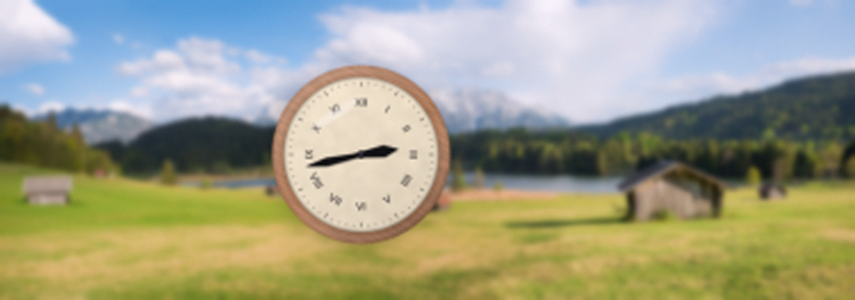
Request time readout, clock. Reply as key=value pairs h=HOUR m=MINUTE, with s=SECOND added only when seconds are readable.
h=2 m=43
